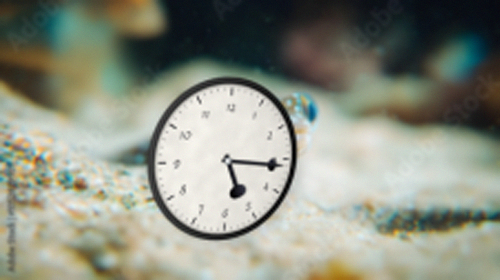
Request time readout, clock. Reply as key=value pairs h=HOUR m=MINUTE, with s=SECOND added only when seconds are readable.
h=5 m=16
